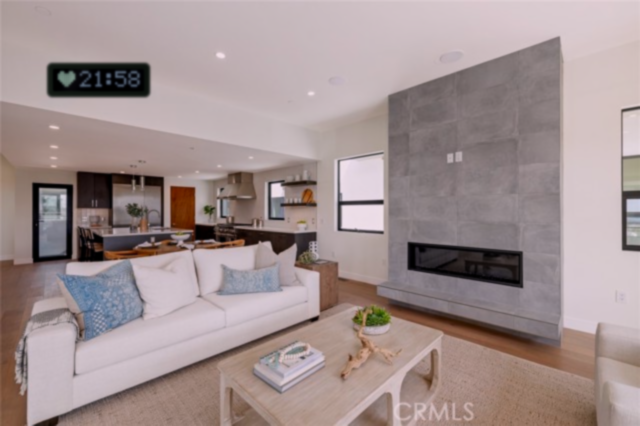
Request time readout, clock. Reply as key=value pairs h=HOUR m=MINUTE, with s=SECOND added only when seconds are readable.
h=21 m=58
